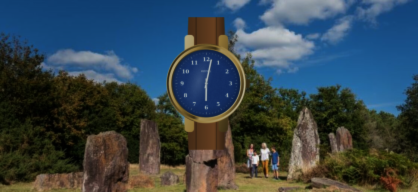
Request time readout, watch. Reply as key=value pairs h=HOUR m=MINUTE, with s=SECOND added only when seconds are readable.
h=6 m=2
